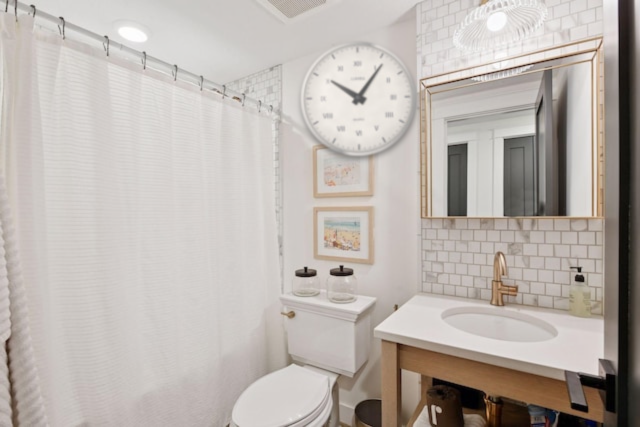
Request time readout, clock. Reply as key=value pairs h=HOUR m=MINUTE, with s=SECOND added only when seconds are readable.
h=10 m=6
